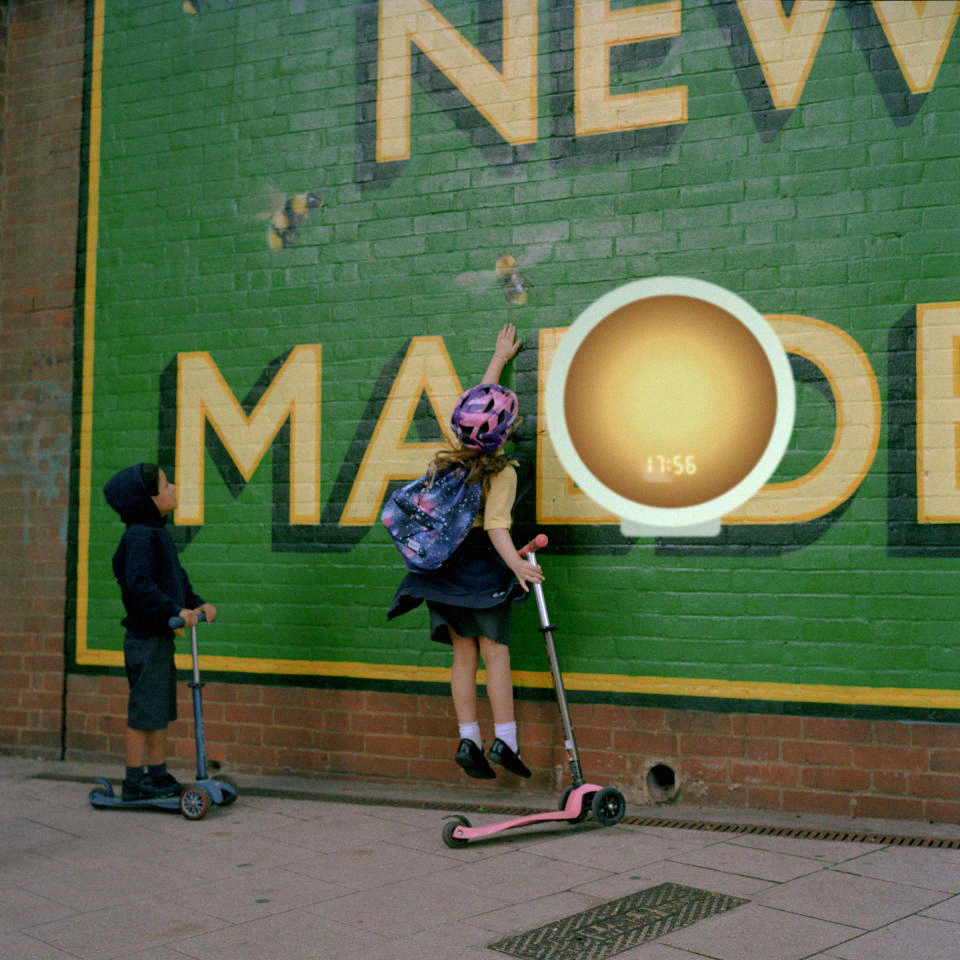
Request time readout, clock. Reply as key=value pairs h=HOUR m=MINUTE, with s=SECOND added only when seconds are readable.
h=17 m=56
